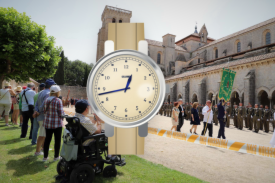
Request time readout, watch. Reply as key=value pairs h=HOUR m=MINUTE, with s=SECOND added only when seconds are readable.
h=12 m=43
